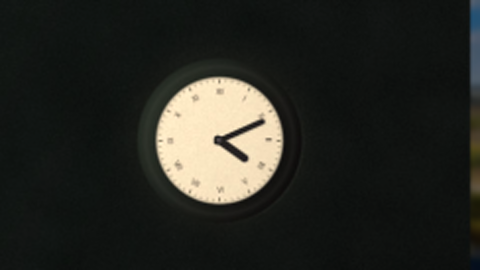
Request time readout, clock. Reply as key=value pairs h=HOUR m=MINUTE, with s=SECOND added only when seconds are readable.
h=4 m=11
